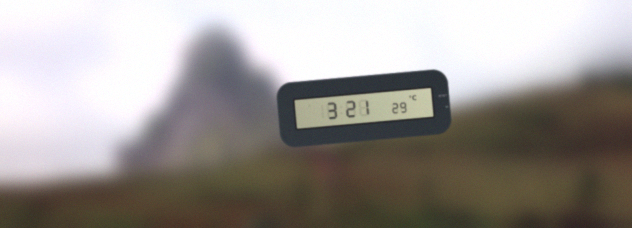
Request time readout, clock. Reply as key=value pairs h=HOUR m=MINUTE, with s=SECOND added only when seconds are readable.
h=3 m=21
